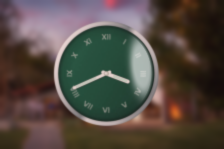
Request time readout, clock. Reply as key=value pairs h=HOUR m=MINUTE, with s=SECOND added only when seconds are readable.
h=3 m=41
